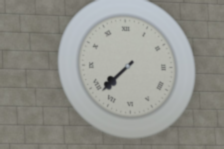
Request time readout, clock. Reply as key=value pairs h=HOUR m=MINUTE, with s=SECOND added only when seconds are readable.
h=7 m=38
